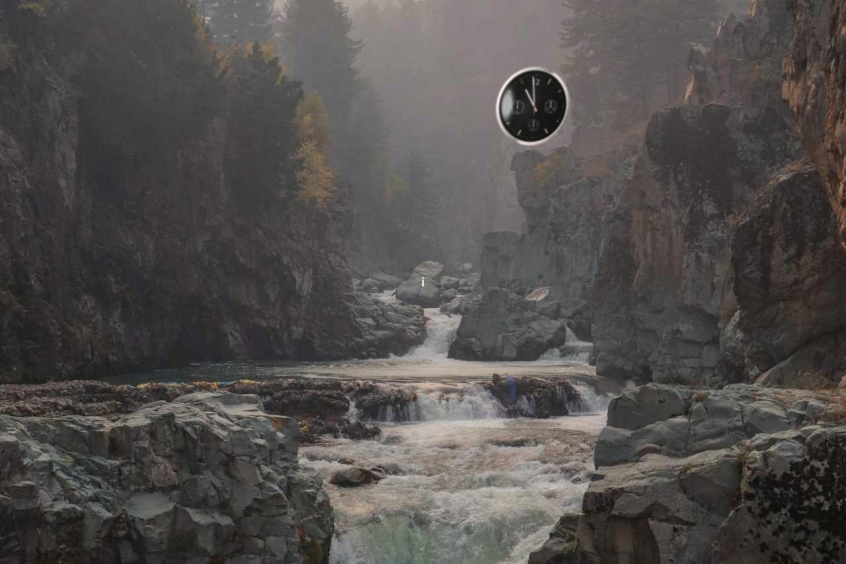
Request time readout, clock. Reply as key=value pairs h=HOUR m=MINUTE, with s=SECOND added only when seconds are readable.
h=10 m=59
